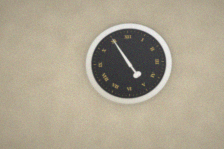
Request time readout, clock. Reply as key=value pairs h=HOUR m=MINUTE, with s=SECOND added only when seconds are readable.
h=4 m=55
